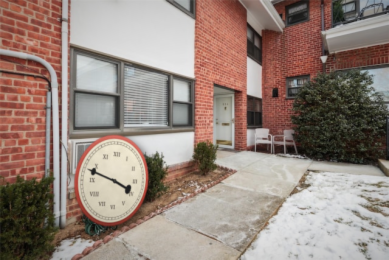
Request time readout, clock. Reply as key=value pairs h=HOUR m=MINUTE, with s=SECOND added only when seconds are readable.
h=3 m=48
